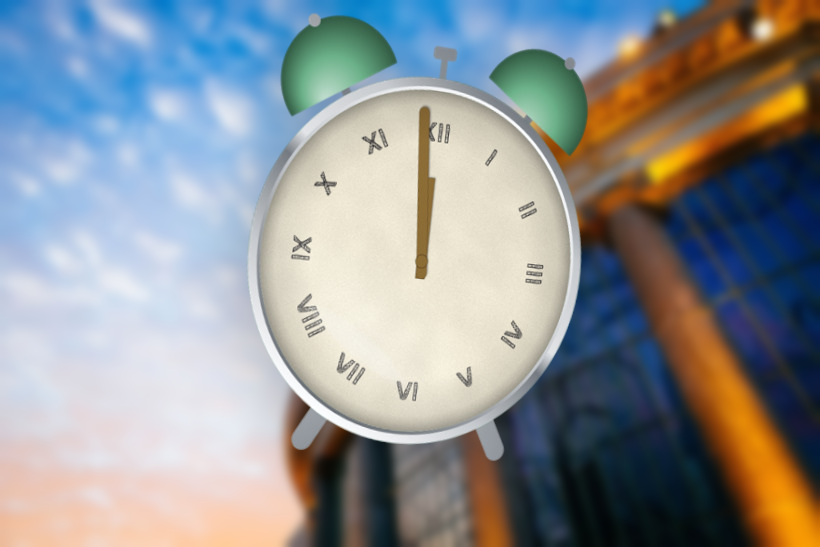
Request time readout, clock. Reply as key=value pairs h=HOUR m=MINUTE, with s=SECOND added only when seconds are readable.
h=11 m=59
